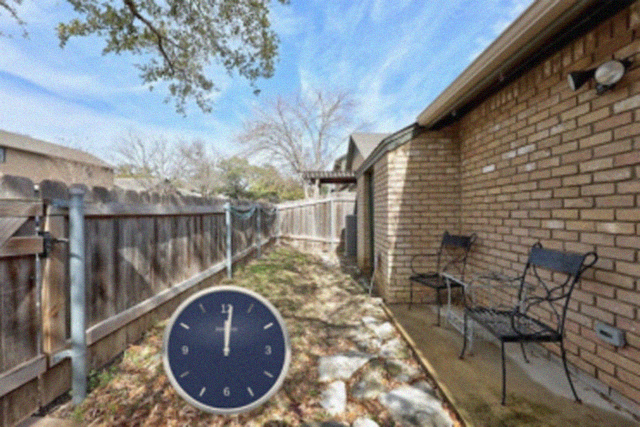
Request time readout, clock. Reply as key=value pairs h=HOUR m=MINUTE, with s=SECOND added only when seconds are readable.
h=12 m=1
